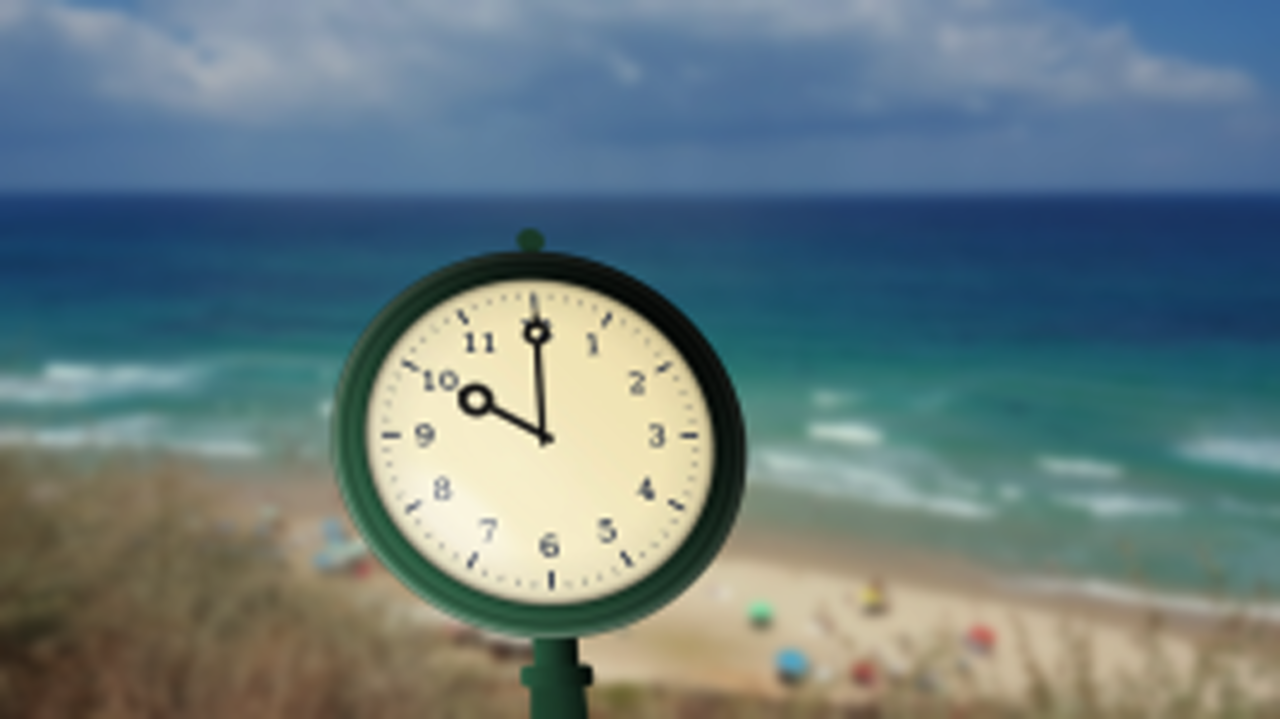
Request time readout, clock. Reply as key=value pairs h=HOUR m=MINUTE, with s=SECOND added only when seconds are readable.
h=10 m=0
